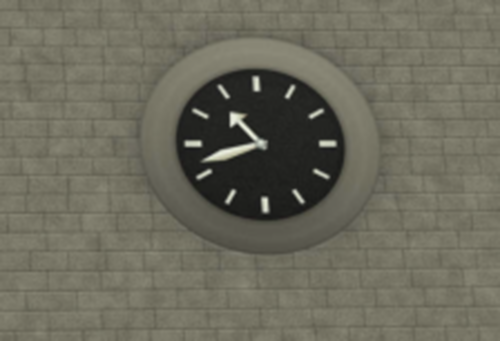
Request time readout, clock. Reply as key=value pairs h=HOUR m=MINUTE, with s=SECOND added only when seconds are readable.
h=10 m=42
